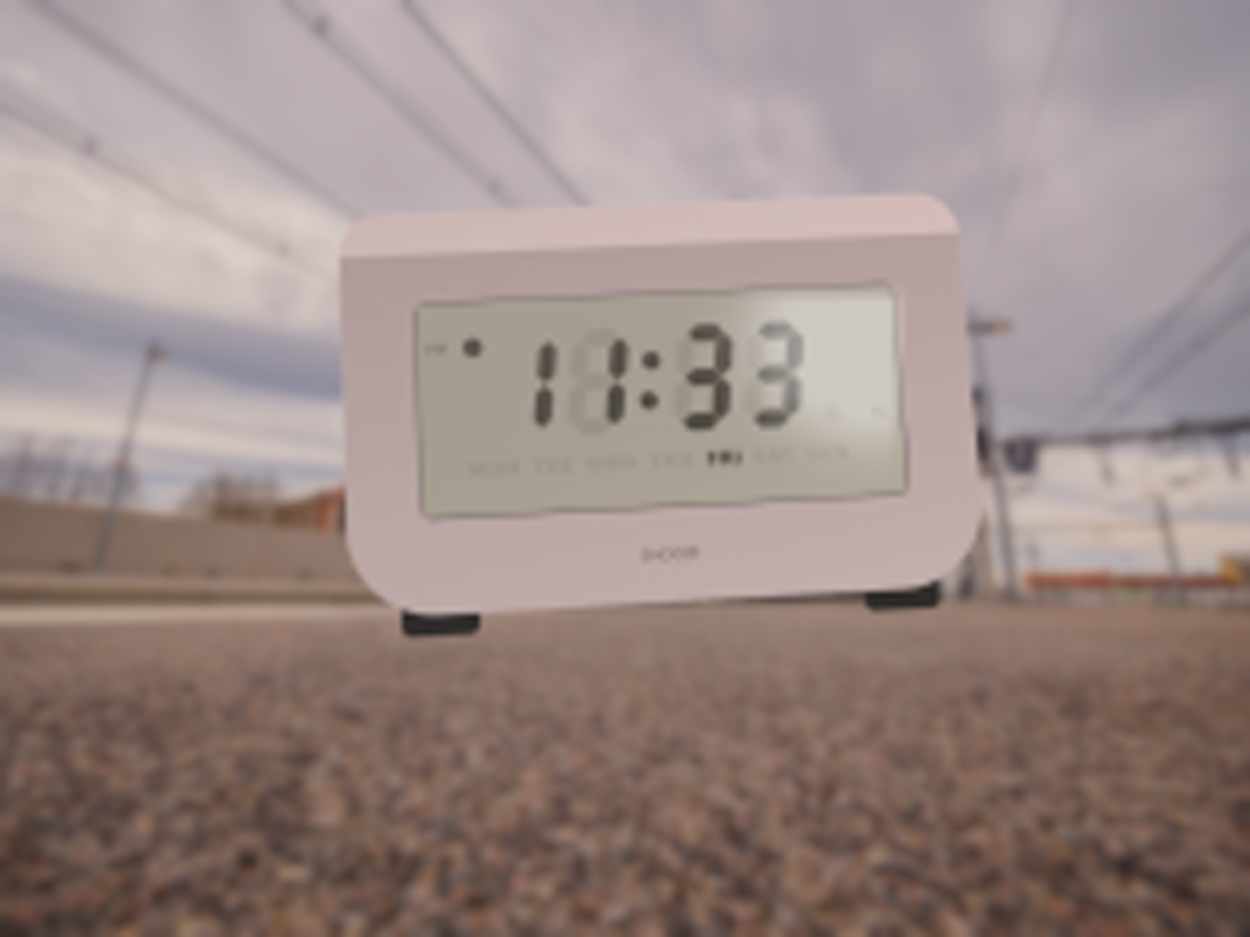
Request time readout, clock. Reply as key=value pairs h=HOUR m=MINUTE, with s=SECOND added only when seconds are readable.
h=11 m=33
